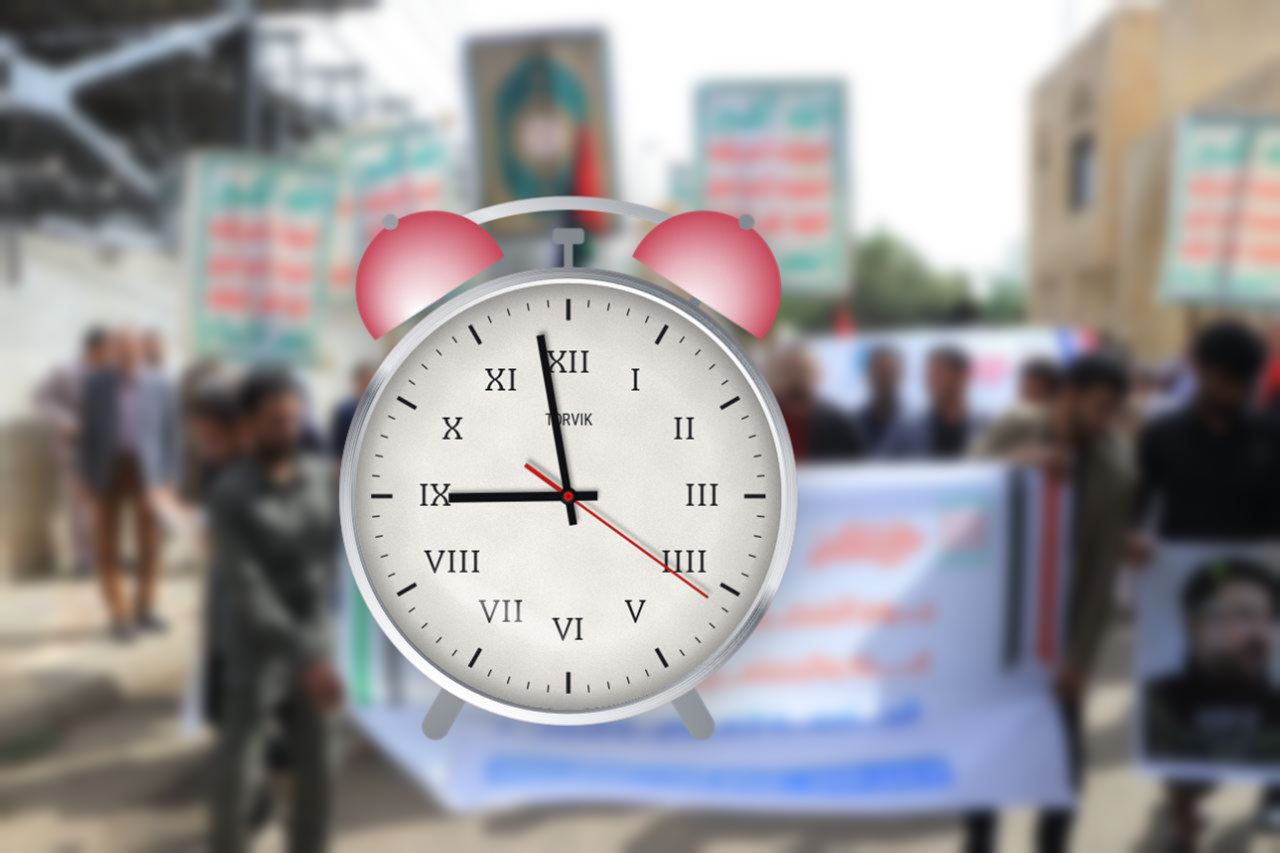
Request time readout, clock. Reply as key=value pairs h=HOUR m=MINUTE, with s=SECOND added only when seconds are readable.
h=8 m=58 s=21
